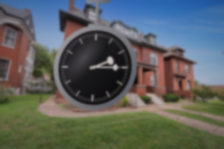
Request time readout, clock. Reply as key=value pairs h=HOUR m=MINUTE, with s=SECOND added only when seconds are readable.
h=2 m=15
